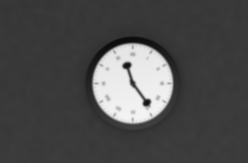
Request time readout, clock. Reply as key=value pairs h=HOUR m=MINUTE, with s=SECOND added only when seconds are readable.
h=11 m=24
